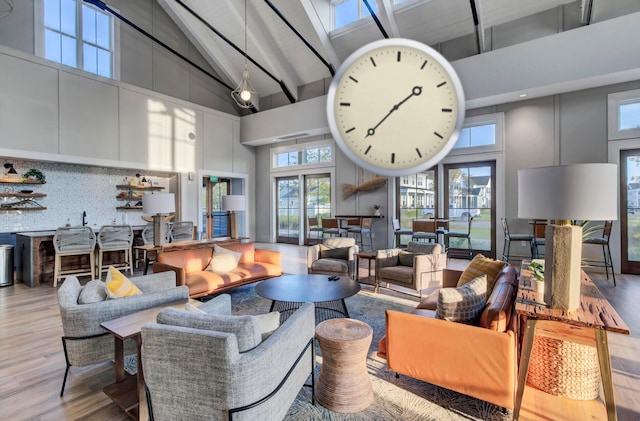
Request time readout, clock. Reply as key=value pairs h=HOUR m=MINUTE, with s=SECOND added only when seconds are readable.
h=1 m=37
